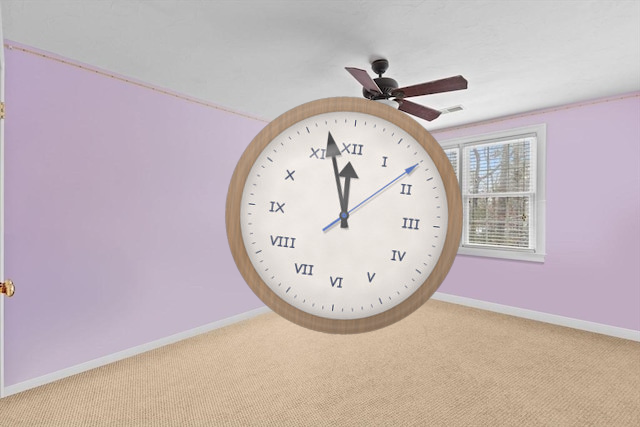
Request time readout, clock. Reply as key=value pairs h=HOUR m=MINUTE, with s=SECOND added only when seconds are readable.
h=11 m=57 s=8
